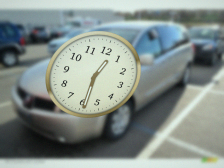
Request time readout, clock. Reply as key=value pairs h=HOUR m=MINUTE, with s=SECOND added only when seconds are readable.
h=12 m=29
